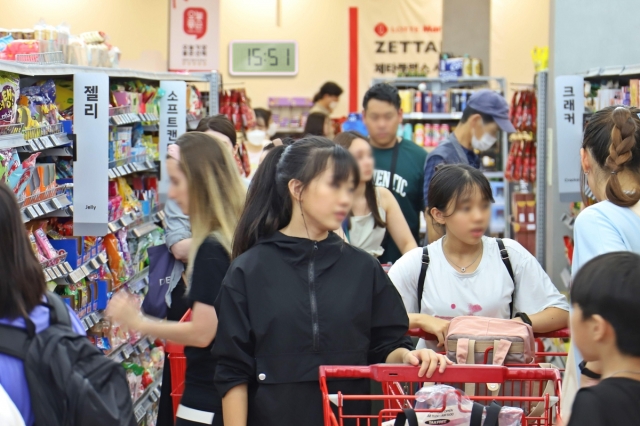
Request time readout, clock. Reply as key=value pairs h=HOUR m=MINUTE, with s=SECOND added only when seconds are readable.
h=15 m=51
